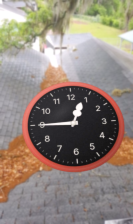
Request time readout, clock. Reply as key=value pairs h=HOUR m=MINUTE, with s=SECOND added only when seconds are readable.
h=12 m=45
